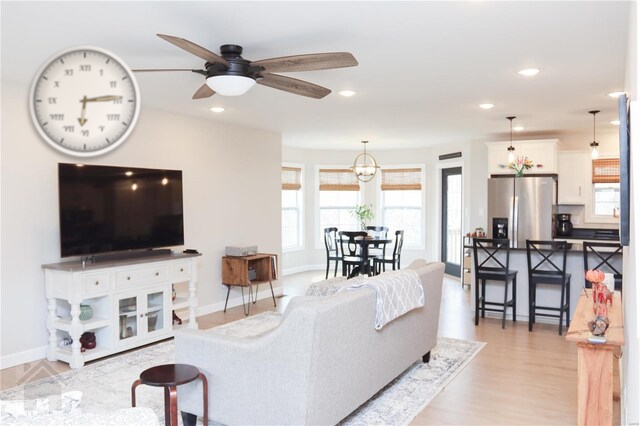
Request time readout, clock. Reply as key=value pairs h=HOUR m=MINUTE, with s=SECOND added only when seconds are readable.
h=6 m=14
